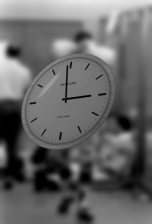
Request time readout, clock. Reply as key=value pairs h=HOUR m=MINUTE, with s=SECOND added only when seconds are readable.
h=2 m=59
